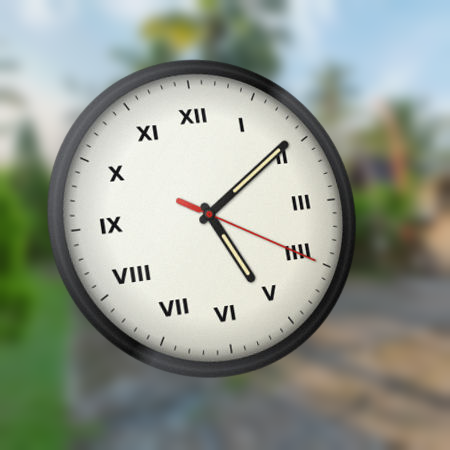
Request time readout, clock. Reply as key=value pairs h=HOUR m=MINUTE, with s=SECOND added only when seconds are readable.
h=5 m=9 s=20
